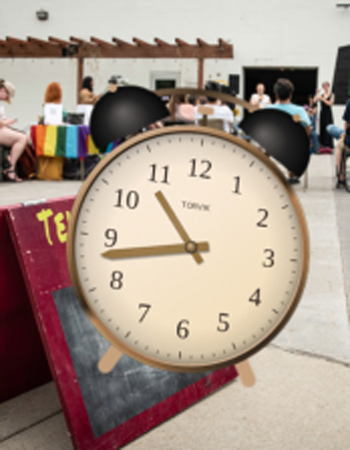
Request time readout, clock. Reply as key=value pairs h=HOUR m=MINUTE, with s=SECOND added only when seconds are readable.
h=10 m=43
